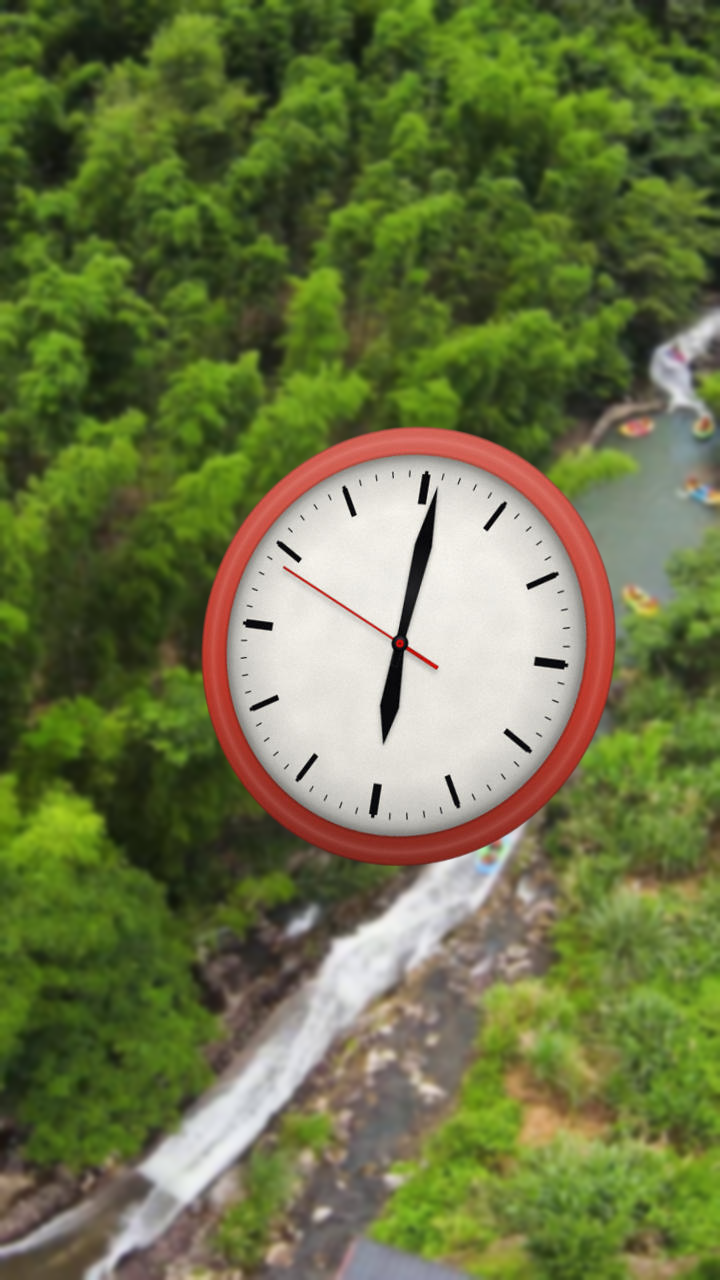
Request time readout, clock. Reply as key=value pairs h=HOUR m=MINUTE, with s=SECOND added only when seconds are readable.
h=6 m=0 s=49
